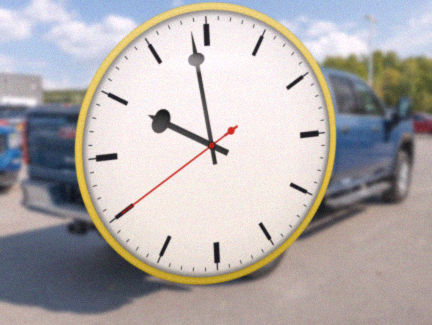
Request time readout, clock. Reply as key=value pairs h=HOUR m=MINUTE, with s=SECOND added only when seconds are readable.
h=9 m=58 s=40
